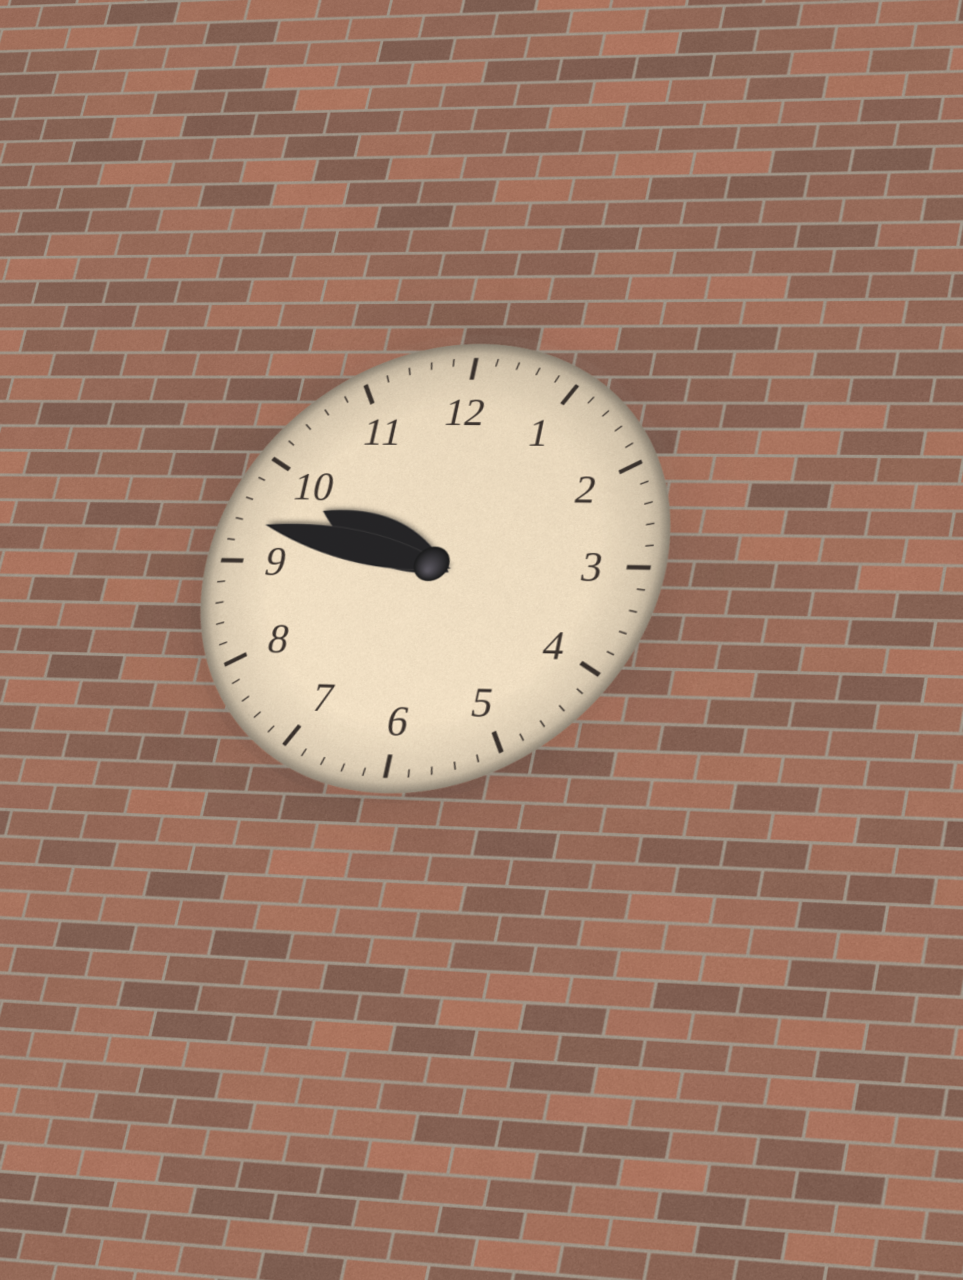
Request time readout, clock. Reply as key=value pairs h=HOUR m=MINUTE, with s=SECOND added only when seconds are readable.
h=9 m=47
